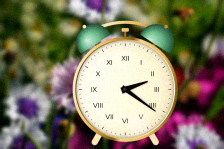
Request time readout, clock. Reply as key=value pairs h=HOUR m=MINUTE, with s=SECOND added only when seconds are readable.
h=2 m=21
